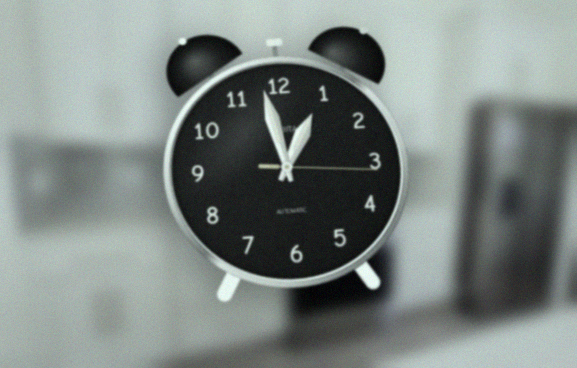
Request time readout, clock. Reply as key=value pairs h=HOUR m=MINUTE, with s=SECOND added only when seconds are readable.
h=12 m=58 s=16
